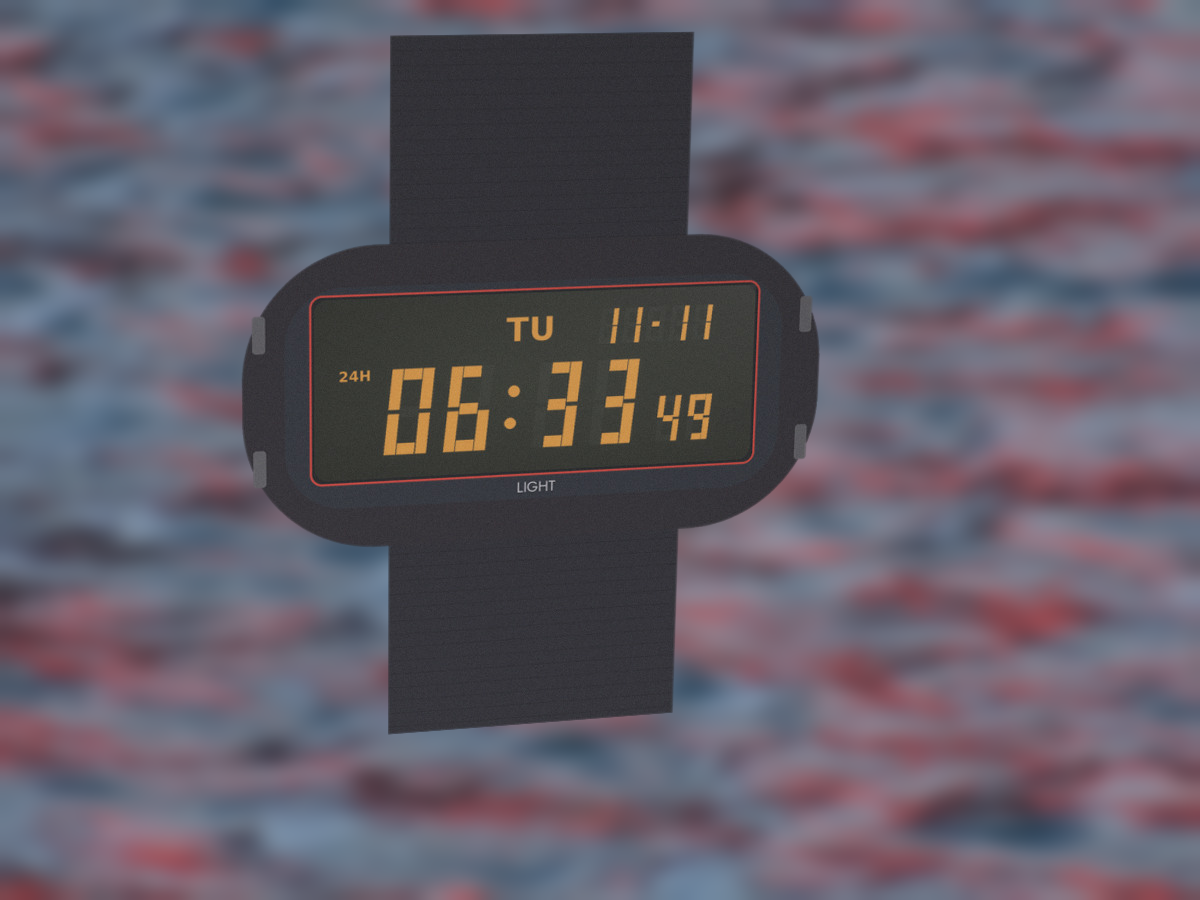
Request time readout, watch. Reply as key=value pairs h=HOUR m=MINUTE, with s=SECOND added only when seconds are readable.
h=6 m=33 s=49
